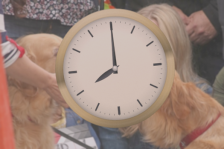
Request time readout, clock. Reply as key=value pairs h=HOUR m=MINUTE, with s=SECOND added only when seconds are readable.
h=8 m=0
